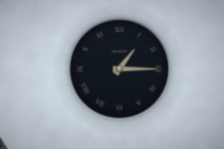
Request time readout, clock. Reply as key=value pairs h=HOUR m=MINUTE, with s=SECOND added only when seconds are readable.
h=1 m=15
